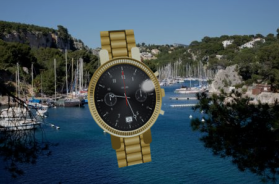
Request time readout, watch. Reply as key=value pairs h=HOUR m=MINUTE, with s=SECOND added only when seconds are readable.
h=9 m=27
